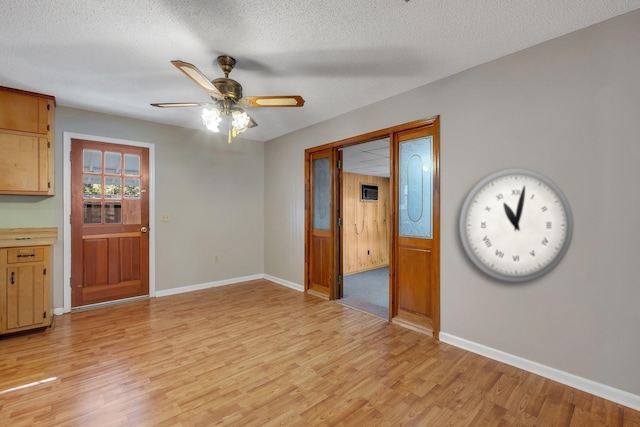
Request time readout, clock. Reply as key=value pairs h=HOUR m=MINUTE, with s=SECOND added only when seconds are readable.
h=11 m=2
